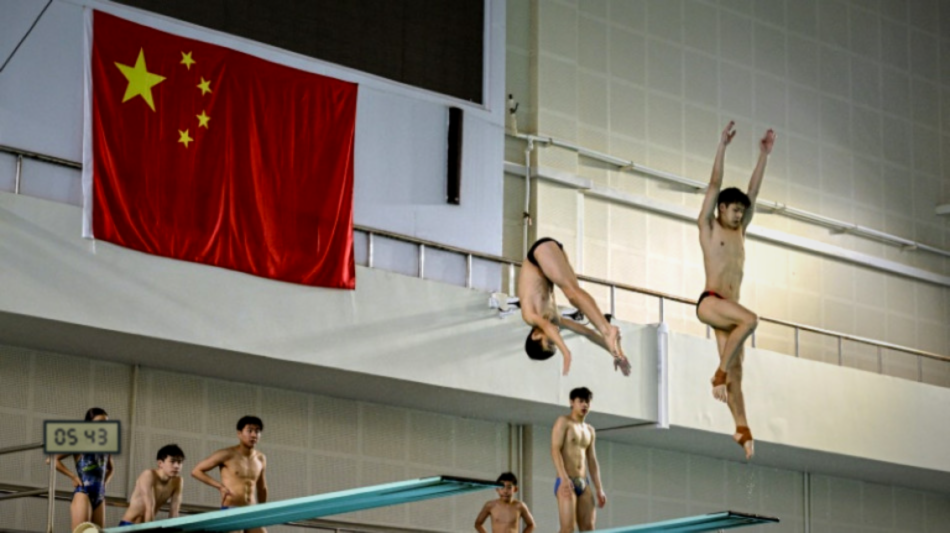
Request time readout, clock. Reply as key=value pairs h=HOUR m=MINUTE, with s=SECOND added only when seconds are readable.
h=5 m=43
